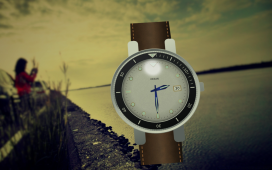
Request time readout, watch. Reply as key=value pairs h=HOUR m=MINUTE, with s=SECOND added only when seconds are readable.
h=2 m=30
